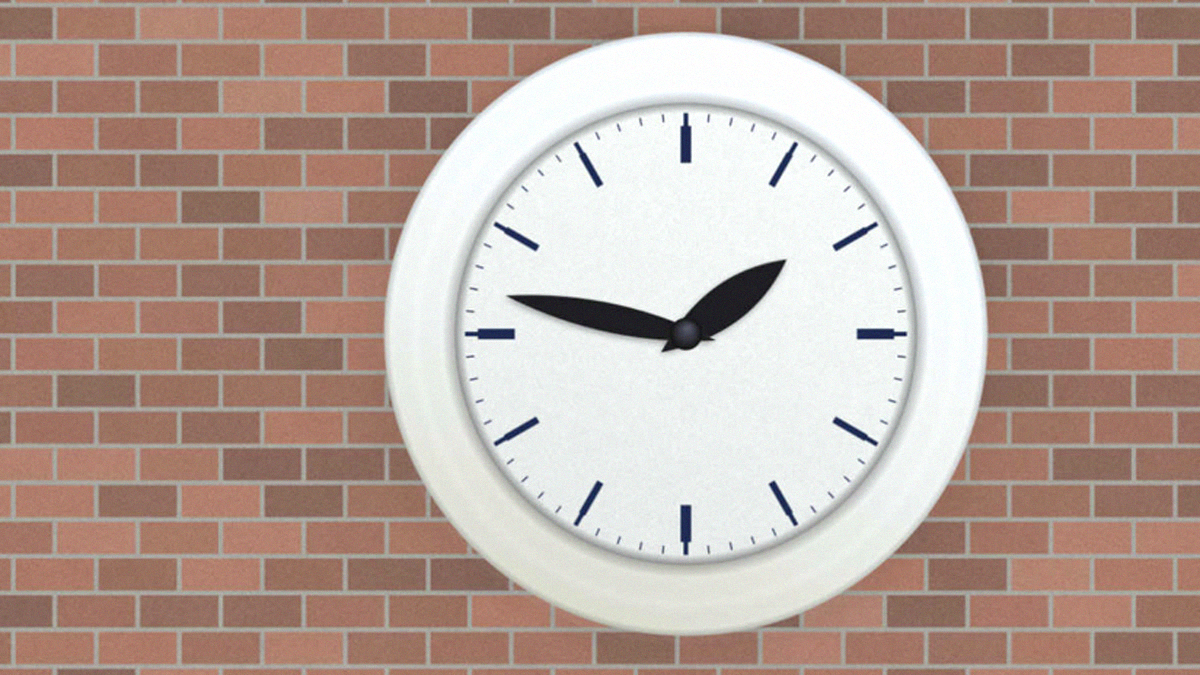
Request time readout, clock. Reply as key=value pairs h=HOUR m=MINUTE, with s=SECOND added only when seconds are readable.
h=1 m=47
